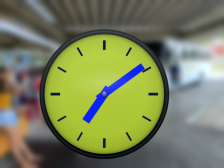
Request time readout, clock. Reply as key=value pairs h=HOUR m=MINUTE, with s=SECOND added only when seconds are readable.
h=7 m=9
